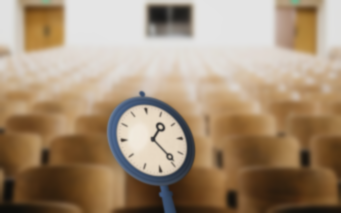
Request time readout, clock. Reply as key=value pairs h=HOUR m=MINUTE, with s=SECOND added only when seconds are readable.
h=1 m=24
